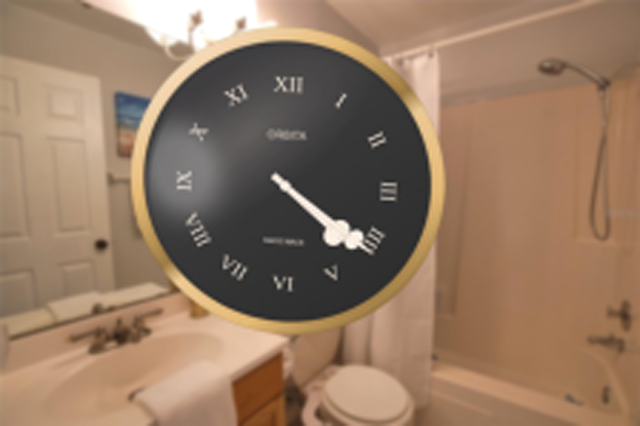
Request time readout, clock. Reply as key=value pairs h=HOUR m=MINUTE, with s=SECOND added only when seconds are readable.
h=4 m=21
